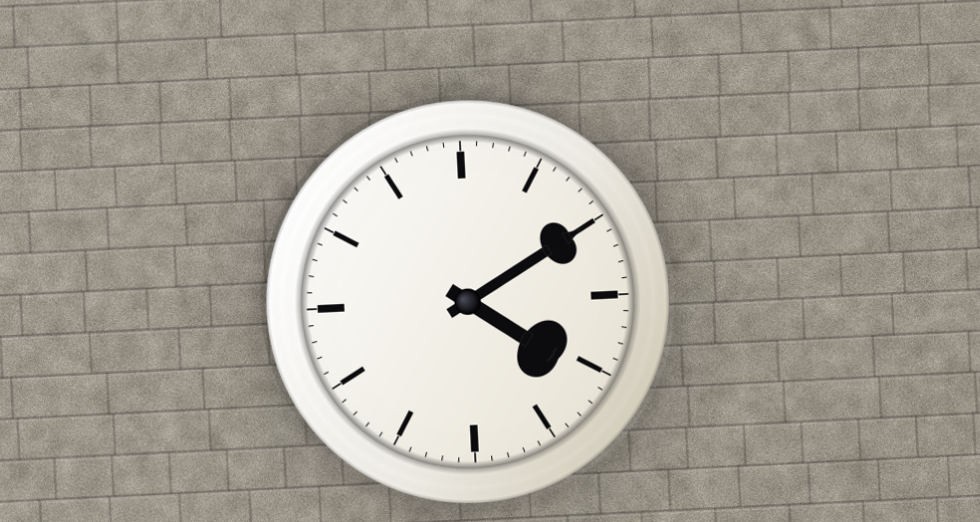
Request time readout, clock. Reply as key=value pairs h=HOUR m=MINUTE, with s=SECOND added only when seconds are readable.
h=4 m=10
